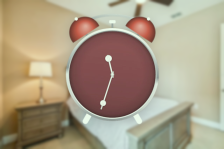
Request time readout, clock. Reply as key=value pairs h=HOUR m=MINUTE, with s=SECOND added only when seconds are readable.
h=11 m=33
